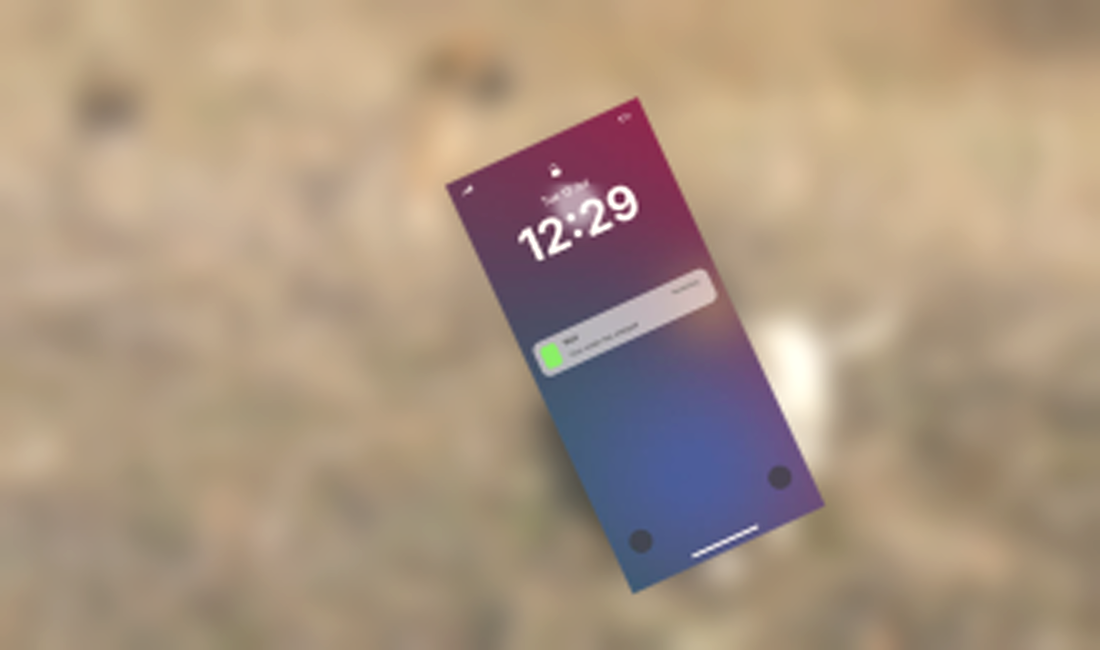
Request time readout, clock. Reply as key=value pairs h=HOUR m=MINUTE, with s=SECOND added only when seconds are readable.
h=12 m=29
